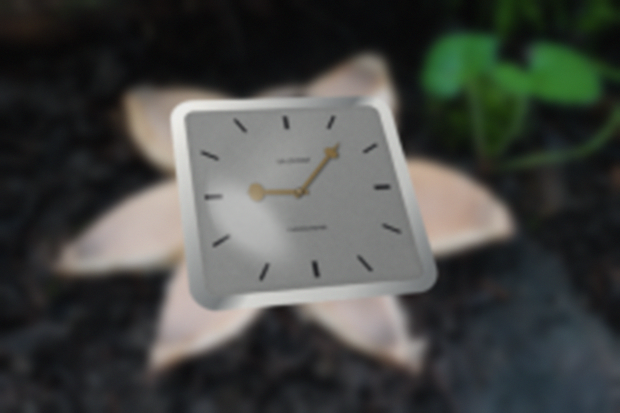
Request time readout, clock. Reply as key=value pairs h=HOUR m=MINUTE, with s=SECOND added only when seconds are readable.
h=9 m=7
